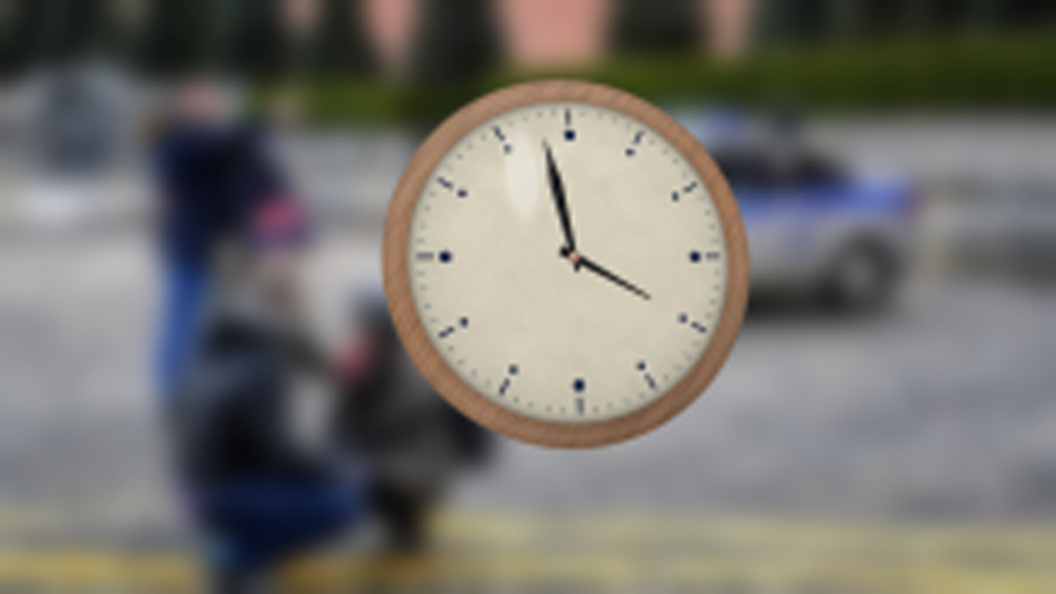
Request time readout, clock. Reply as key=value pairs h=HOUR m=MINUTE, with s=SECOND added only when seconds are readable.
h=3 m=58
